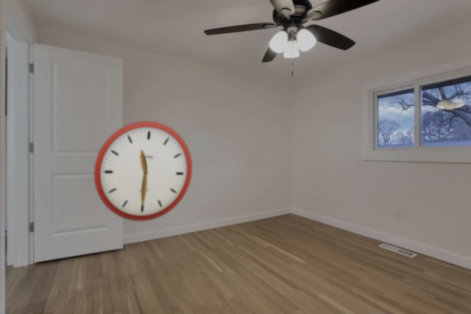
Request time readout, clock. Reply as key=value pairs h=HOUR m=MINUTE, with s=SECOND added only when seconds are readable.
h=11 m=30
